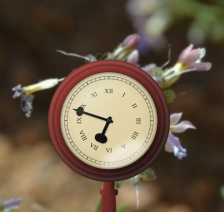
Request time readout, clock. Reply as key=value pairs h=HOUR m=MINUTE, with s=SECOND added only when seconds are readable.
h=6 m=48
